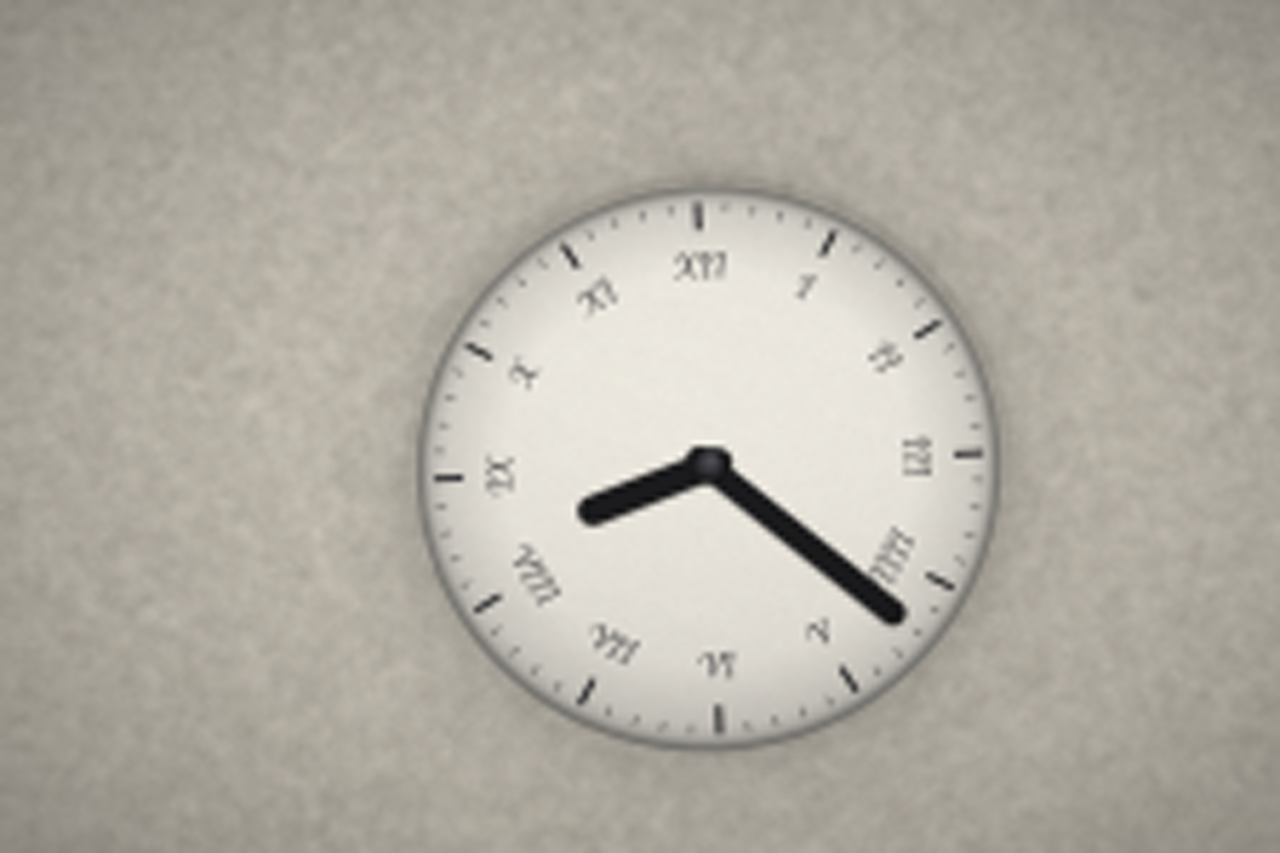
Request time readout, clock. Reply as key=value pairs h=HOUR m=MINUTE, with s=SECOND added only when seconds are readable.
h=8 m=22
